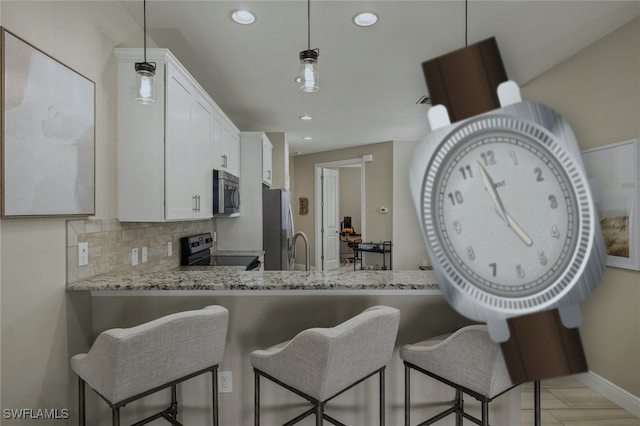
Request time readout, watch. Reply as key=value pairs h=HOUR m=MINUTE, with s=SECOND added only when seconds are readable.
h=4 m=58
